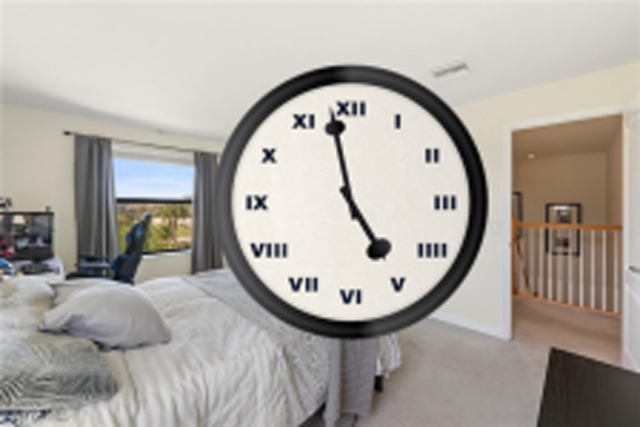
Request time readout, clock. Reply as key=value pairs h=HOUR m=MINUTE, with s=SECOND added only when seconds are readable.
h=4 m=58
